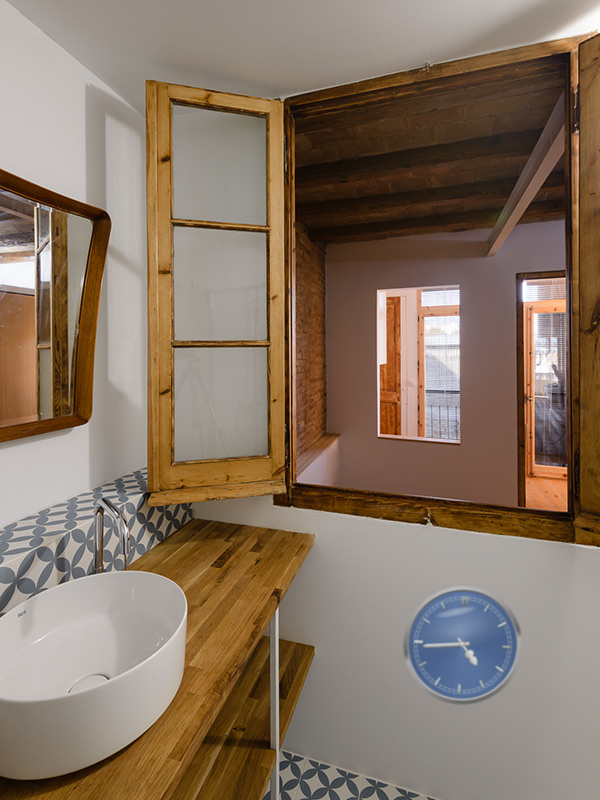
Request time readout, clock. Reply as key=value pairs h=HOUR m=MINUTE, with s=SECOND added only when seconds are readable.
h=4 m=44
